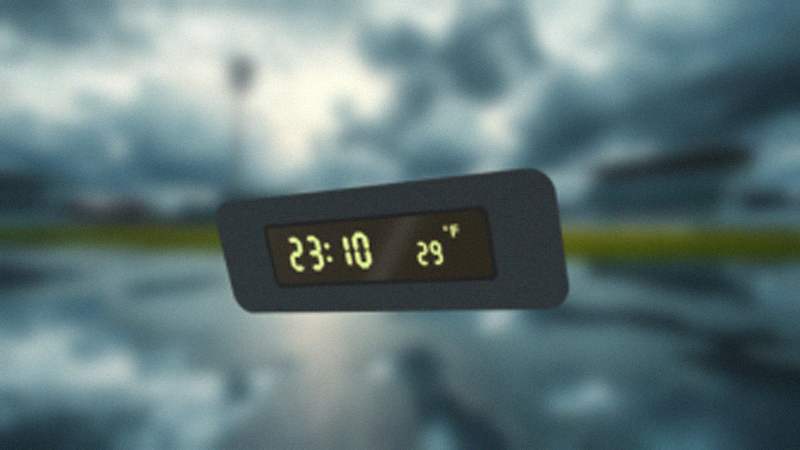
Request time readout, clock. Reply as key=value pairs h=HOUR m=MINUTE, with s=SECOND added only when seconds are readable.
h=23 m=10
